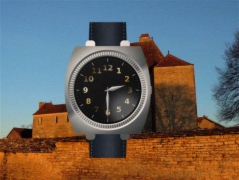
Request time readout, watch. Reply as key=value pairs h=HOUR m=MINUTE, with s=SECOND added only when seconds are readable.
h=2 m=30
